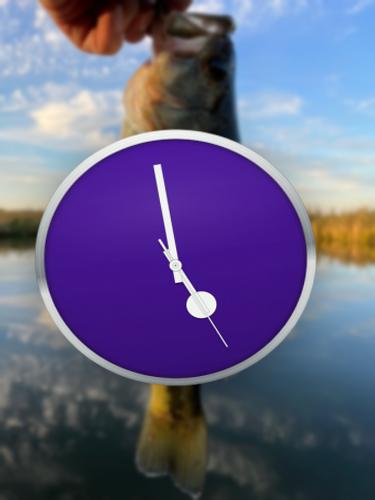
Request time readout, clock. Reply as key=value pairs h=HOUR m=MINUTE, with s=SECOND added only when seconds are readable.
h=4 m=58 s=25
